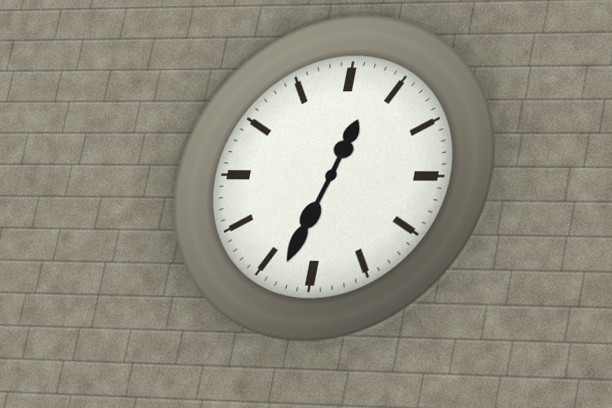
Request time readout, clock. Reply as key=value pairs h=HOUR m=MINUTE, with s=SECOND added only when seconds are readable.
h=12 m=33
